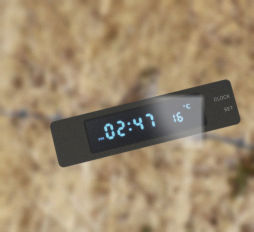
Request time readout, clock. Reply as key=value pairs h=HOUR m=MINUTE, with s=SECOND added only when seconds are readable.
h=2 m=47
